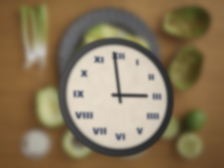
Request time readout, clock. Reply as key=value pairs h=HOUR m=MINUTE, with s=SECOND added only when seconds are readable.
h=2 m=59
